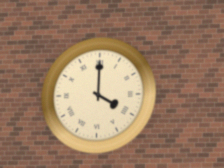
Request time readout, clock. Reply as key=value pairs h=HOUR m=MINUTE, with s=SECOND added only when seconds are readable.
h=4 m=0
